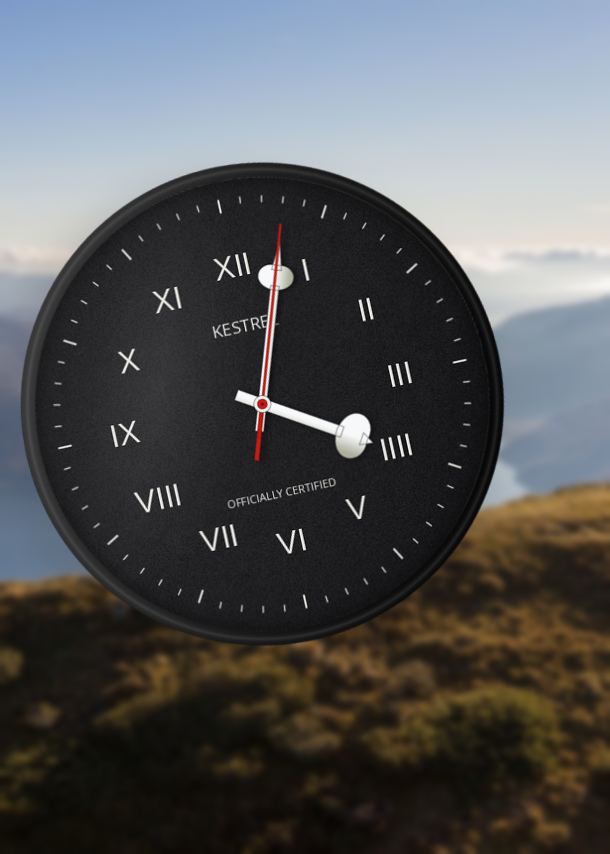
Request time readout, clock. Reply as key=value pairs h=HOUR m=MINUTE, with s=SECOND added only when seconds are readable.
h=4 m=3 s=3
